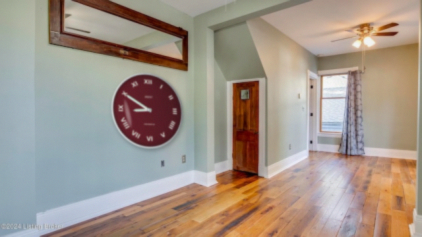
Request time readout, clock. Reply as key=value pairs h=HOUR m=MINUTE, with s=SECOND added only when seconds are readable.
h=8 m=50
